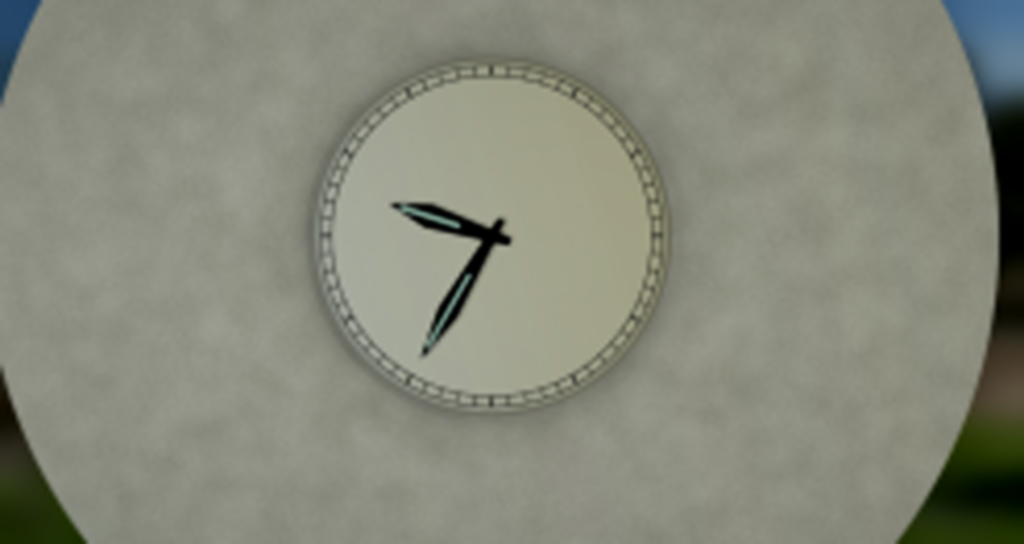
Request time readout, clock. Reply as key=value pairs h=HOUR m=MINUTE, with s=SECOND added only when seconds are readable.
h=9 m=35
